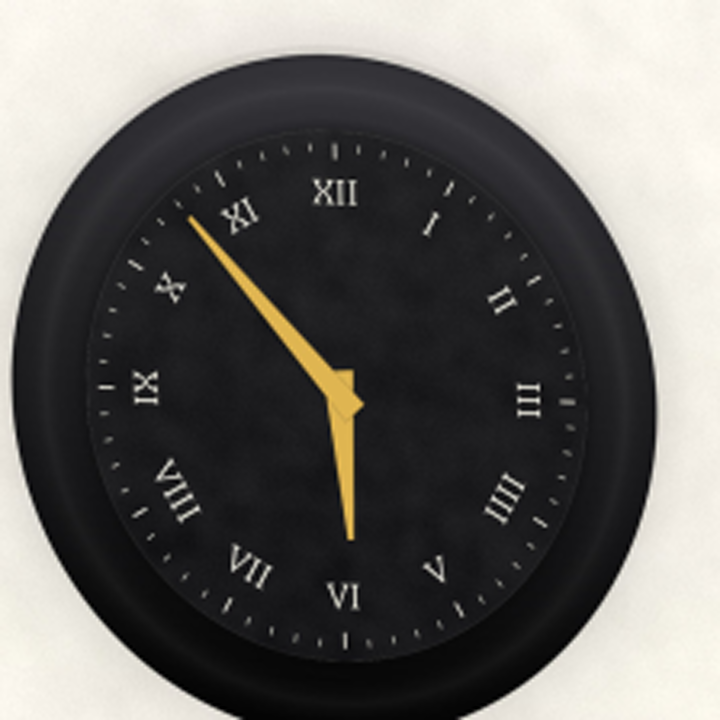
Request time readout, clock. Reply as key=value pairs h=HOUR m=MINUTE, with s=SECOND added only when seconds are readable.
h=5 m=53
